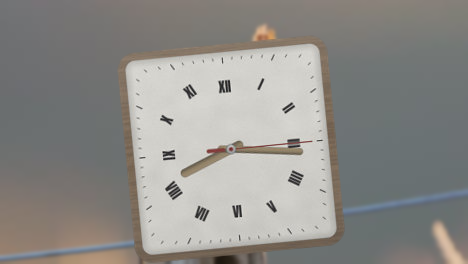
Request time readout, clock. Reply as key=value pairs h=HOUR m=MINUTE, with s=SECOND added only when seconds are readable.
h=8 m=16 s=15
